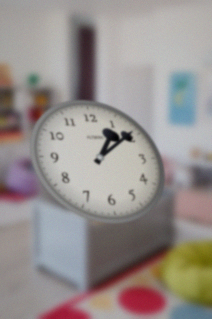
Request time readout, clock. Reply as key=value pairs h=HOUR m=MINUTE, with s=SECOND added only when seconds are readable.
h=1 m=9
